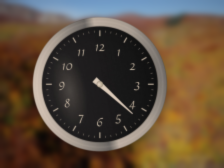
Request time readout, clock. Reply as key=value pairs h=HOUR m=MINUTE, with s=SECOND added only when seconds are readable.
h=4 m=22
